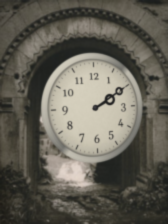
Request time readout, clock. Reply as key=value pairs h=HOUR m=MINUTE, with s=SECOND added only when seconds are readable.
h=2 m=10
